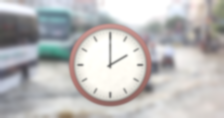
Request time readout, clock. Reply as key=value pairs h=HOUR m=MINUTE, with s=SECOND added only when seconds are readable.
h=2 m=0
